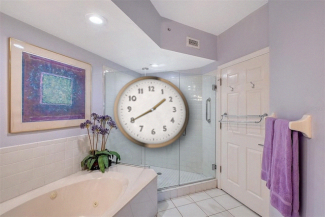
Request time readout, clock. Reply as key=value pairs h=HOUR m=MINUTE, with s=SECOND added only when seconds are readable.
h=1 m=40
